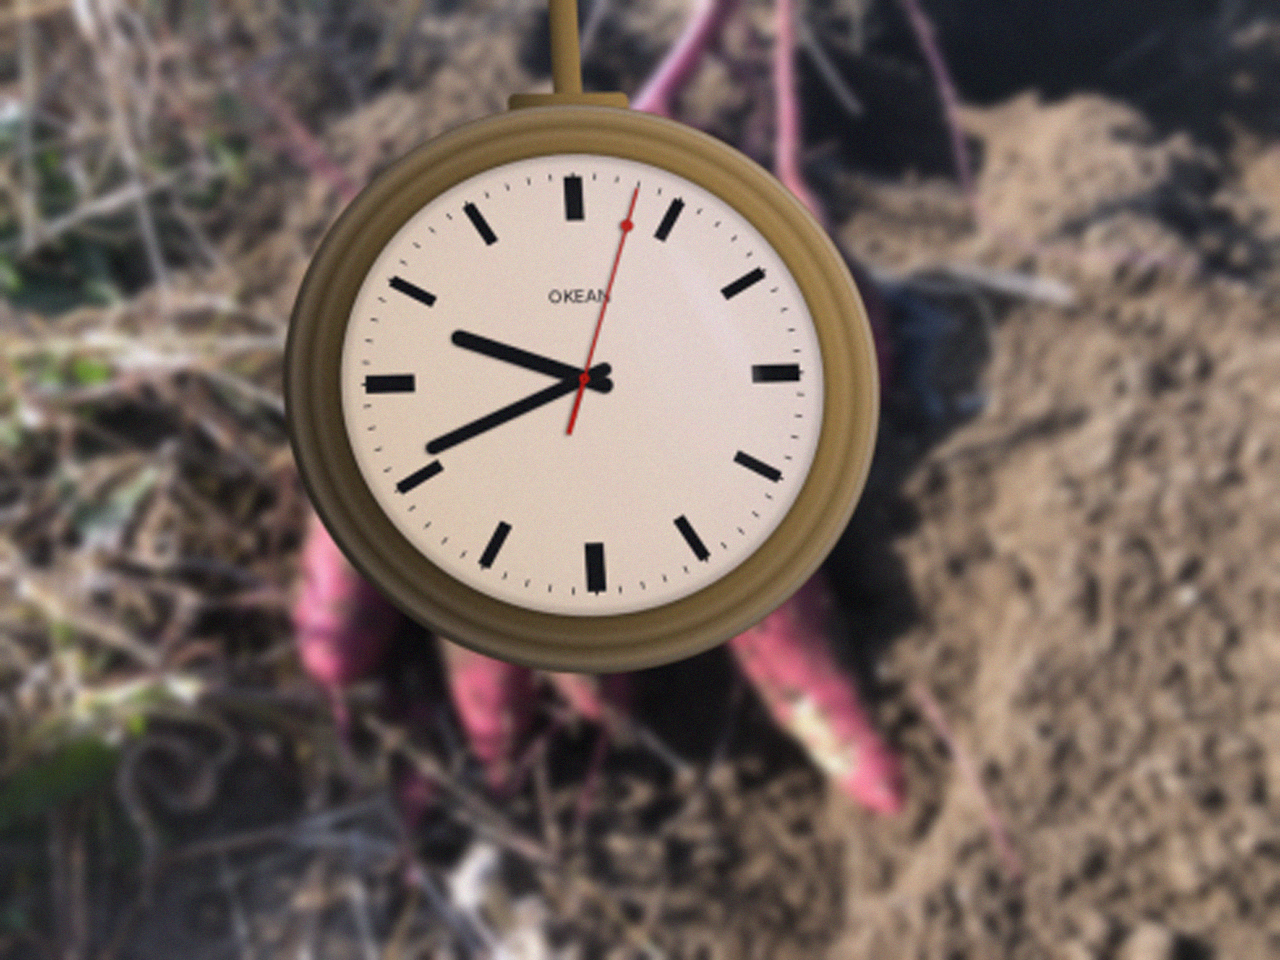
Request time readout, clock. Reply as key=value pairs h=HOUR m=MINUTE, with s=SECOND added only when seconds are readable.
h=9 m=41 s=3
